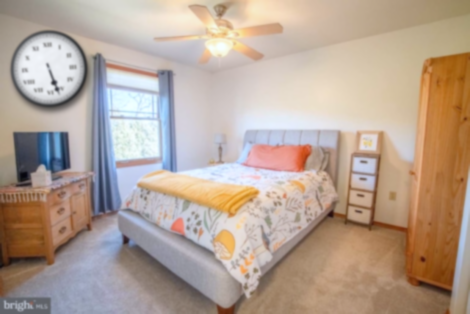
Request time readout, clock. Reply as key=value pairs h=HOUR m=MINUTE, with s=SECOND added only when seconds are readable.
h=5 m=27
